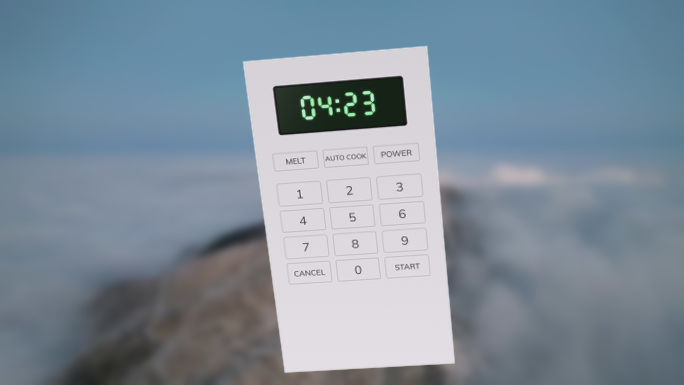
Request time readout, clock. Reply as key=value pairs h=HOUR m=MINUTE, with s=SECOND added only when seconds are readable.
h=4 m=23
